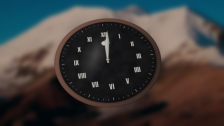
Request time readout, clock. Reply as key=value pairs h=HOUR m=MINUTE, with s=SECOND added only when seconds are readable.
h=12 m=1
